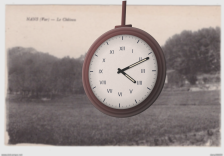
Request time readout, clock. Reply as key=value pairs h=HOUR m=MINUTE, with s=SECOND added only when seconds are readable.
h=4 m=11
